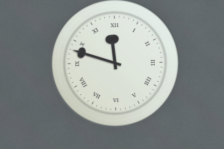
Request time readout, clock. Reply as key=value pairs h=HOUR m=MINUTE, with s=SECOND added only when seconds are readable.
h=11 m=48
